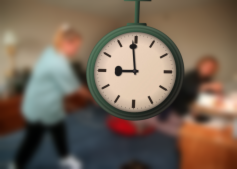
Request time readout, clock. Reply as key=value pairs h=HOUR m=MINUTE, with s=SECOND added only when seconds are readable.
h=8 m=59
